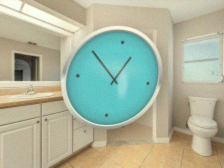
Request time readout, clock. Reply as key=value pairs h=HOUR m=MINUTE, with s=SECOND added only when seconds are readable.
h=12 m=52
